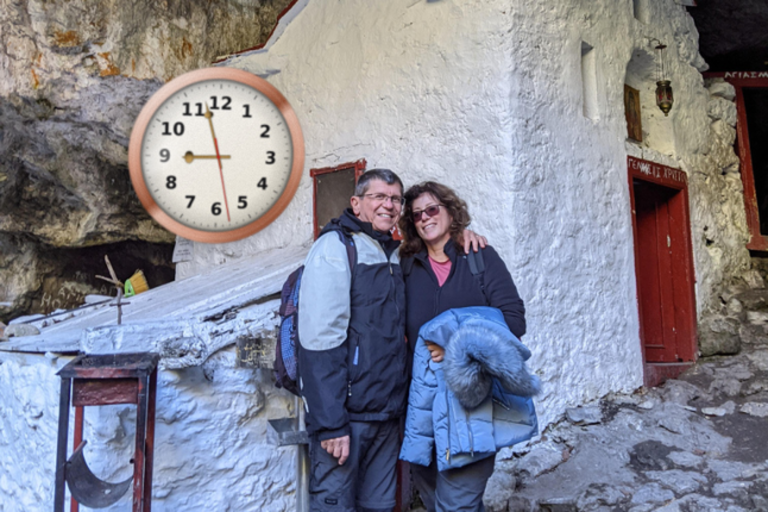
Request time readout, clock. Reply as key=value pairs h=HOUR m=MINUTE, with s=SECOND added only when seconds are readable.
h=8 m=57 s=28
